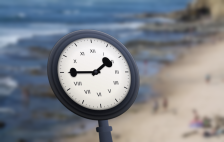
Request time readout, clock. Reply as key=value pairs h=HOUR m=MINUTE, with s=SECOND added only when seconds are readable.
h=1 m=45
